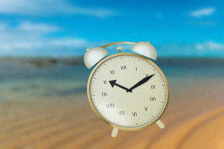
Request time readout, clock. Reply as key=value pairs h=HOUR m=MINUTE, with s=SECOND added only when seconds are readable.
h=10 m=11
